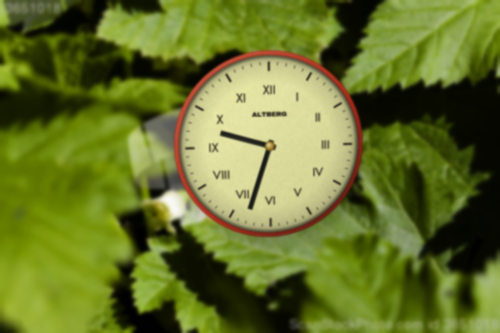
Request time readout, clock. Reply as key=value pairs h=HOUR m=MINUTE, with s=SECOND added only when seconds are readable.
h=9 m=33
